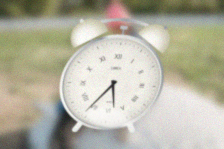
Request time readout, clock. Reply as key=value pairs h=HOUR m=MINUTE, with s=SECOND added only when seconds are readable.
h=5 m=36
